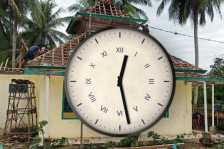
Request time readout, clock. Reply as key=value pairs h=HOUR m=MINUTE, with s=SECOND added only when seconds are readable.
h=12 m=28
